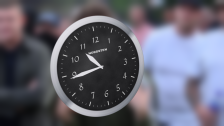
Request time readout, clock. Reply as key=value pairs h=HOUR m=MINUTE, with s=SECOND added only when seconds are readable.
h=10 m=44
